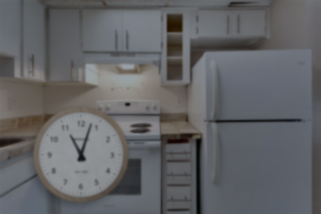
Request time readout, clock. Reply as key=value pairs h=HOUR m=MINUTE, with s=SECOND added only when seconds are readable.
h=11 m=3
